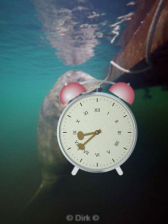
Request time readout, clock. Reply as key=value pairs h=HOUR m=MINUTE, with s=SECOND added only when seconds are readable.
h=8 m=38
